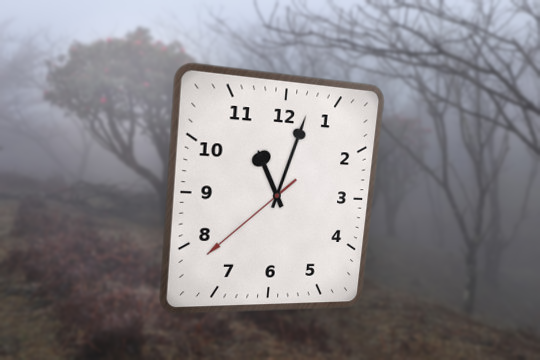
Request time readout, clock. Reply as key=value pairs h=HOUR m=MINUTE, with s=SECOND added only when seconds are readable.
h=11 m=2 s=38
